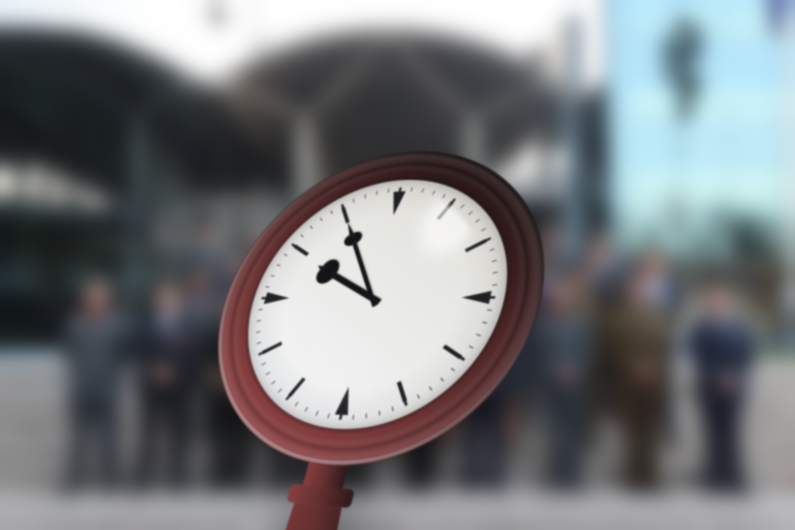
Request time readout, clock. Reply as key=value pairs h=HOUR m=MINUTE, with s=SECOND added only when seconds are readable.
h=9 m=55
